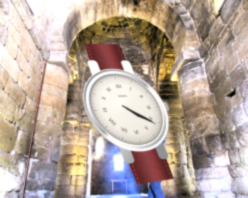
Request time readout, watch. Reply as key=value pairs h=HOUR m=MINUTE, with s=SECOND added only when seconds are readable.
h=4 m=21
